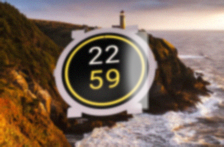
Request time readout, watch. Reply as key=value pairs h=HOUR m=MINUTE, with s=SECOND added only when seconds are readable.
h=22 m=59
